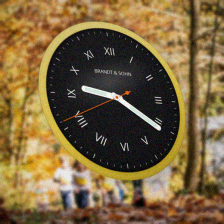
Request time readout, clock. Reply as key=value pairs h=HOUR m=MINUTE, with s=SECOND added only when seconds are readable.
h=9 m=20 s=41
